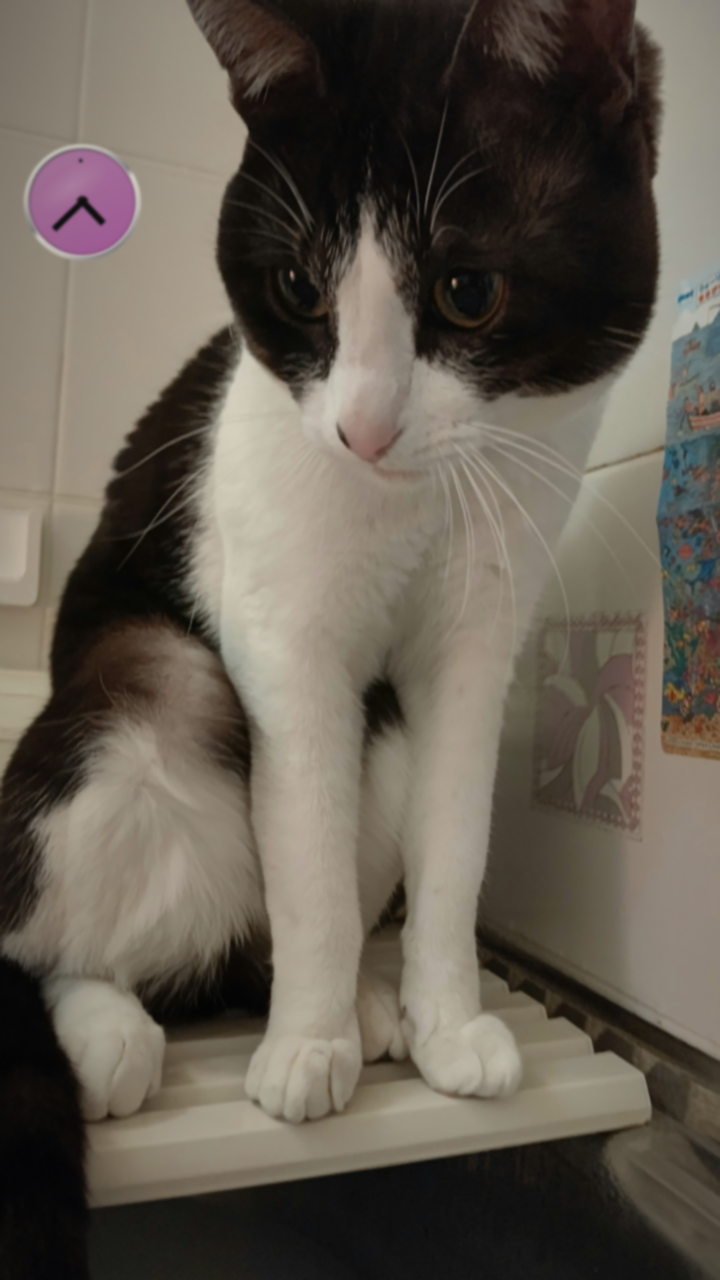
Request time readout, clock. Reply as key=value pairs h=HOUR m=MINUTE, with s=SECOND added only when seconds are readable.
h=4 m=38
